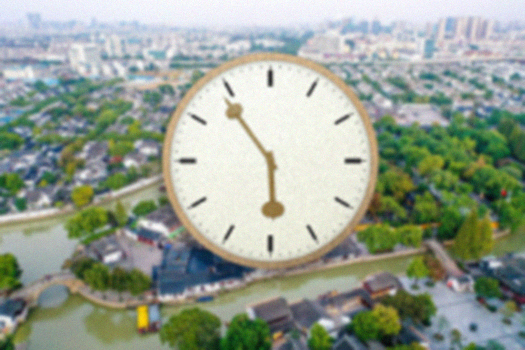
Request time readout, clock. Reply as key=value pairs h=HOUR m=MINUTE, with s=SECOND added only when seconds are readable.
h=5 m=54
